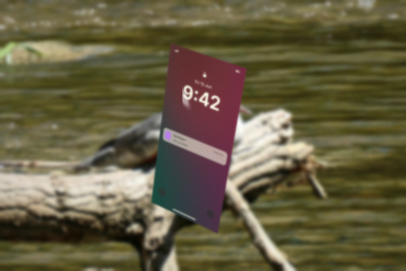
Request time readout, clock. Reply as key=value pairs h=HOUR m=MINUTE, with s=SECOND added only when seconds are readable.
h=9 m=42
